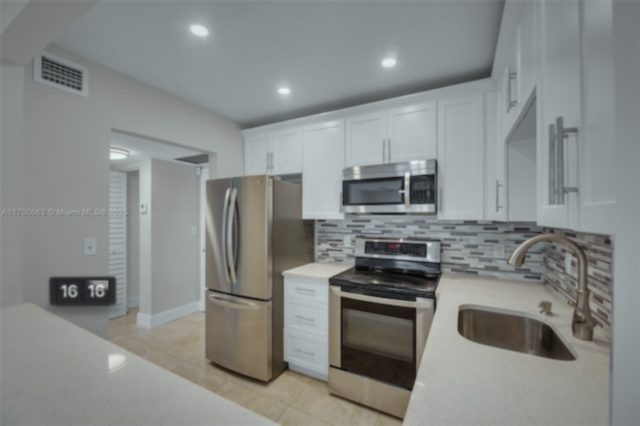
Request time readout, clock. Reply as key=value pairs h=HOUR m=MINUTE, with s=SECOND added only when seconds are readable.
h=16 m=16
